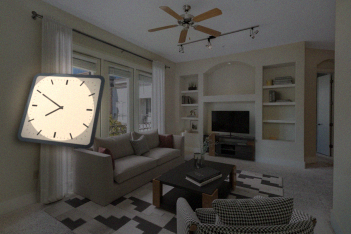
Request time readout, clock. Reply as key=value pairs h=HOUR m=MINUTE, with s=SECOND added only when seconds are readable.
h=7 m=50
